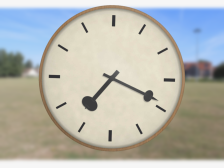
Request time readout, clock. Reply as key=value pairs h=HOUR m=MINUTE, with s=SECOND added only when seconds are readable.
h=7 m=19
